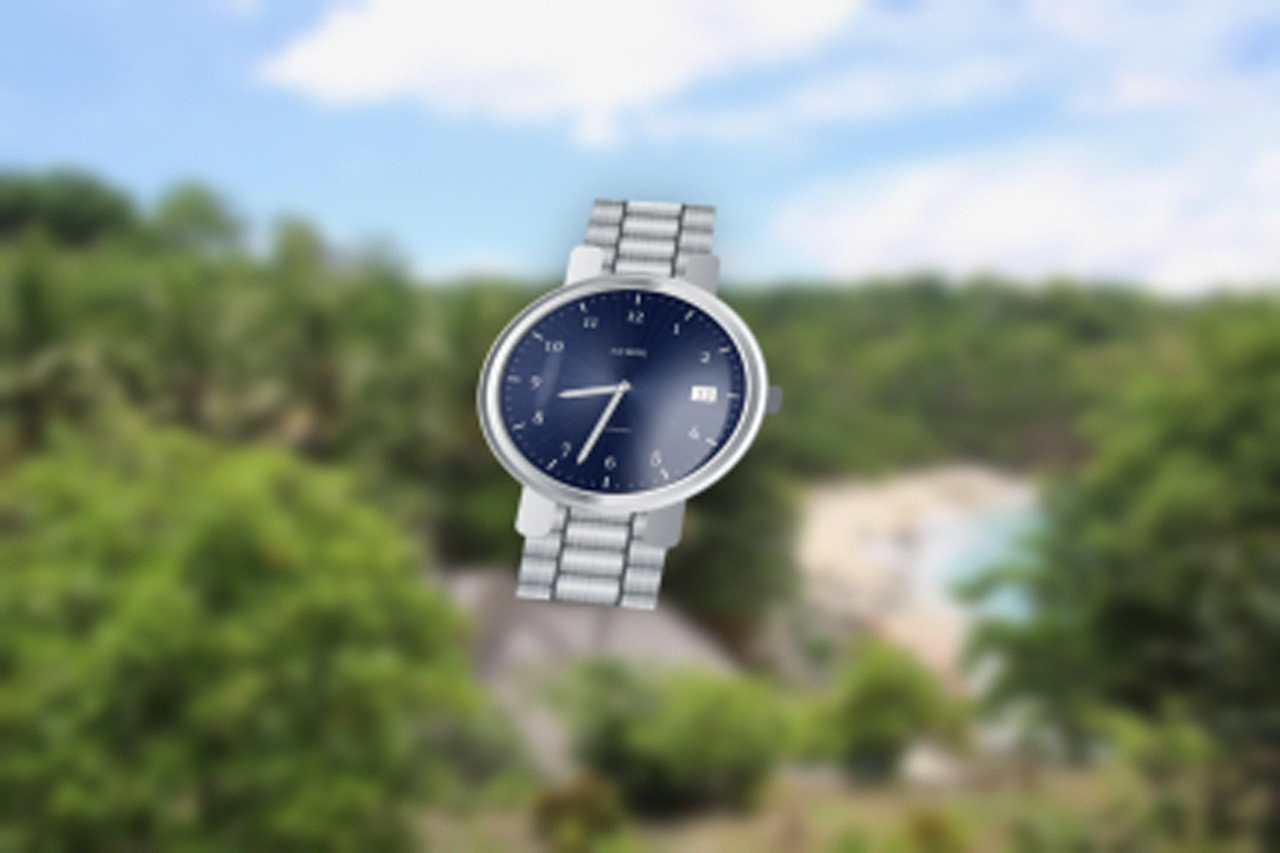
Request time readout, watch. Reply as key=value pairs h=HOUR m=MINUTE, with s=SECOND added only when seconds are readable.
h=8 m=33
